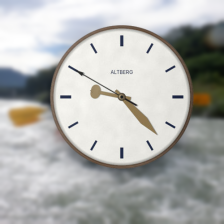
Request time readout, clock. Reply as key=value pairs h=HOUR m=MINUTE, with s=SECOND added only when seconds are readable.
h=9 m=22 s=50
